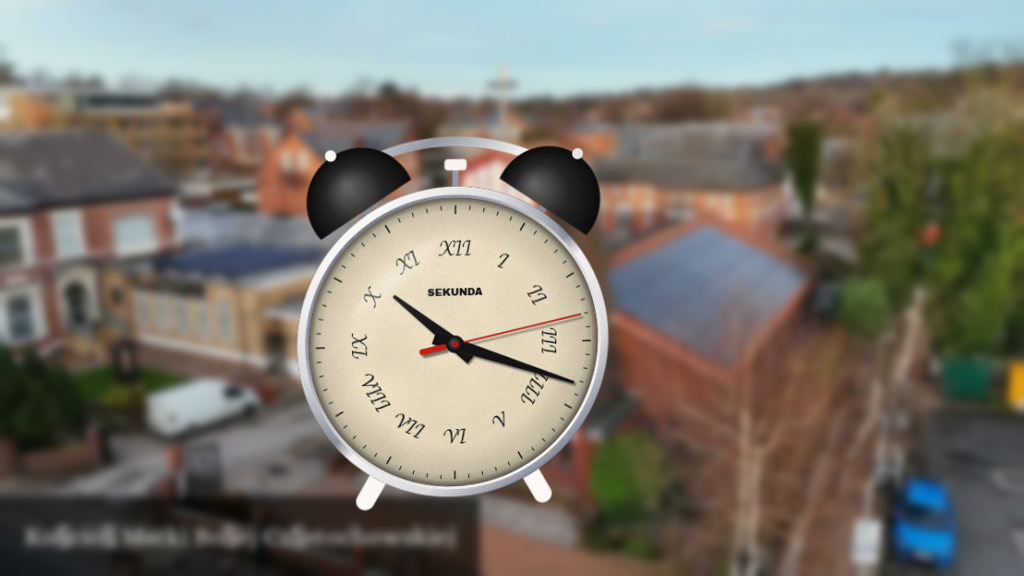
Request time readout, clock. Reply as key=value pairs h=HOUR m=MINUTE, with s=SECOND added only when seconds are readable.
h=10 m=18 s=13
